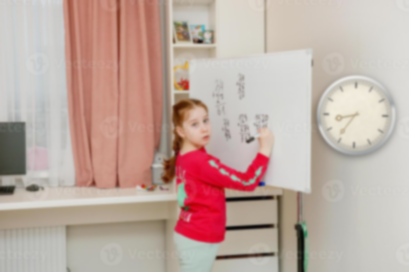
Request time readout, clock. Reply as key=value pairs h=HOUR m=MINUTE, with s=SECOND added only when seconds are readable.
h=8 m=36
